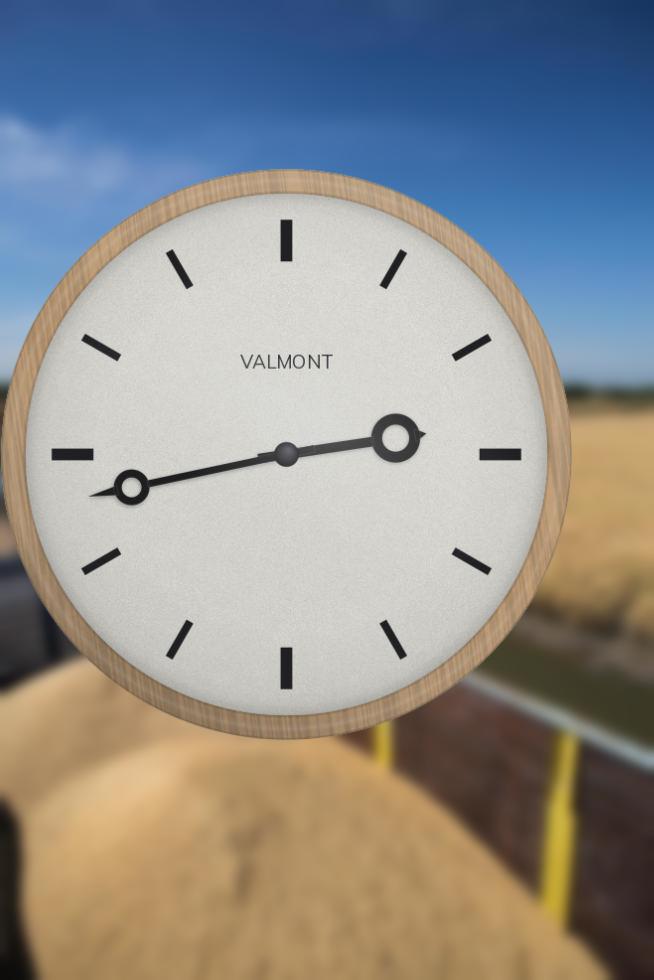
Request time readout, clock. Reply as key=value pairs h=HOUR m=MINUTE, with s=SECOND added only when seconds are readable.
h=2 m=43
